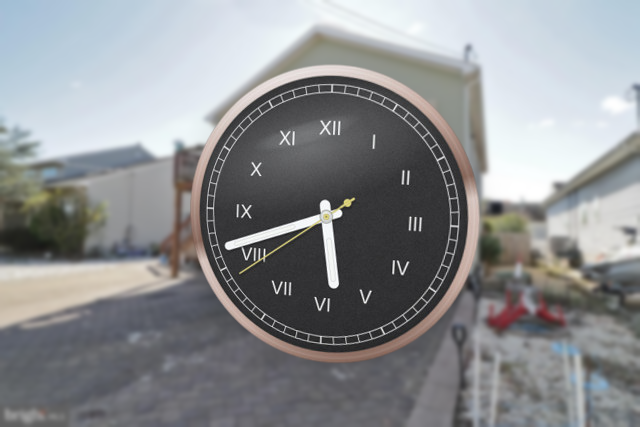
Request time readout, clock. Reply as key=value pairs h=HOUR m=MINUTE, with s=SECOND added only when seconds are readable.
h=5 m=41 s=39
